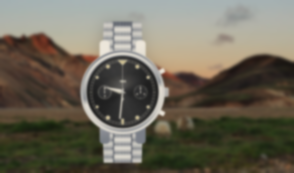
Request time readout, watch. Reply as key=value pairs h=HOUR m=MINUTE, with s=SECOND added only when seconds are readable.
h=9 m=31
